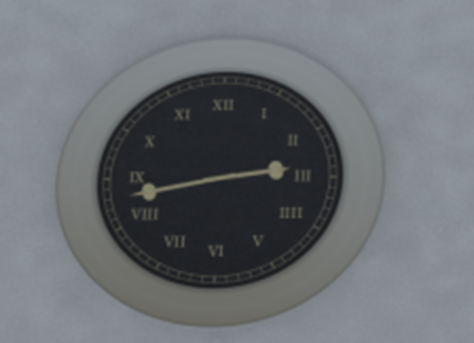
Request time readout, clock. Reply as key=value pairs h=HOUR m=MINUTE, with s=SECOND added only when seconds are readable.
h=2 m=43
